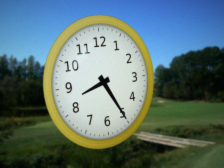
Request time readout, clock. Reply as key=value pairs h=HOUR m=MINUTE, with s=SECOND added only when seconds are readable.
h=8 m=25
